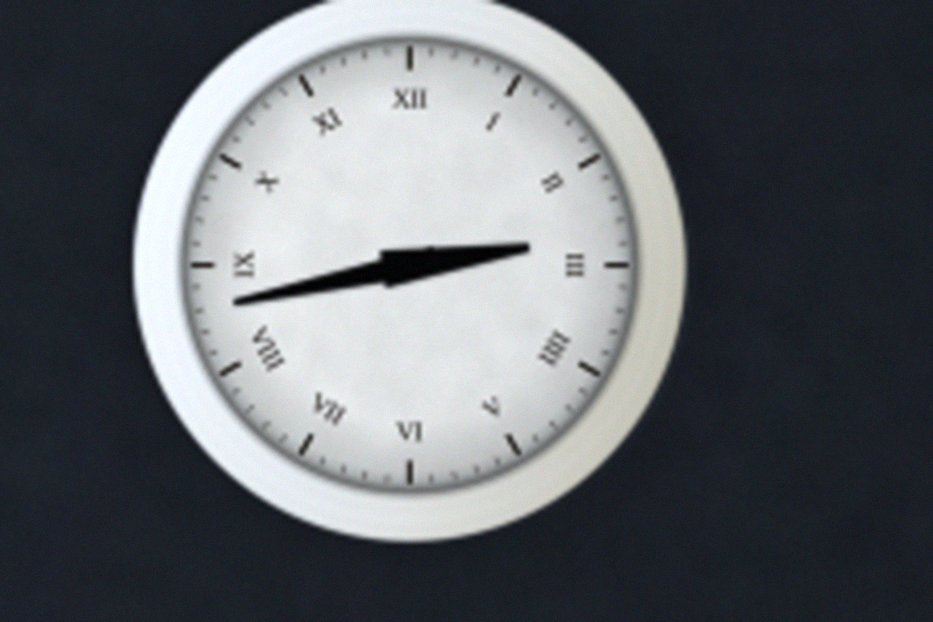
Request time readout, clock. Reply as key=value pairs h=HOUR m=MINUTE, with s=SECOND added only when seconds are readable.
h=2 m=43
